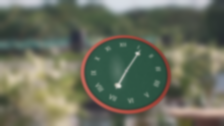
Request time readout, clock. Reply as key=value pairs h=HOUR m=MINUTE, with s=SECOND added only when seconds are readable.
h=7 m=6
